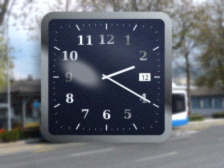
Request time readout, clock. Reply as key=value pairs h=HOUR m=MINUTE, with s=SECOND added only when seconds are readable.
h=2 m=20
